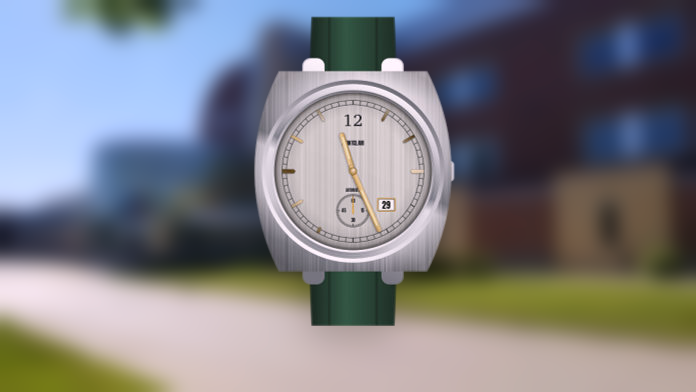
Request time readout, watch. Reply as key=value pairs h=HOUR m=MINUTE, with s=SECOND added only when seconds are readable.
h=11 m=26
